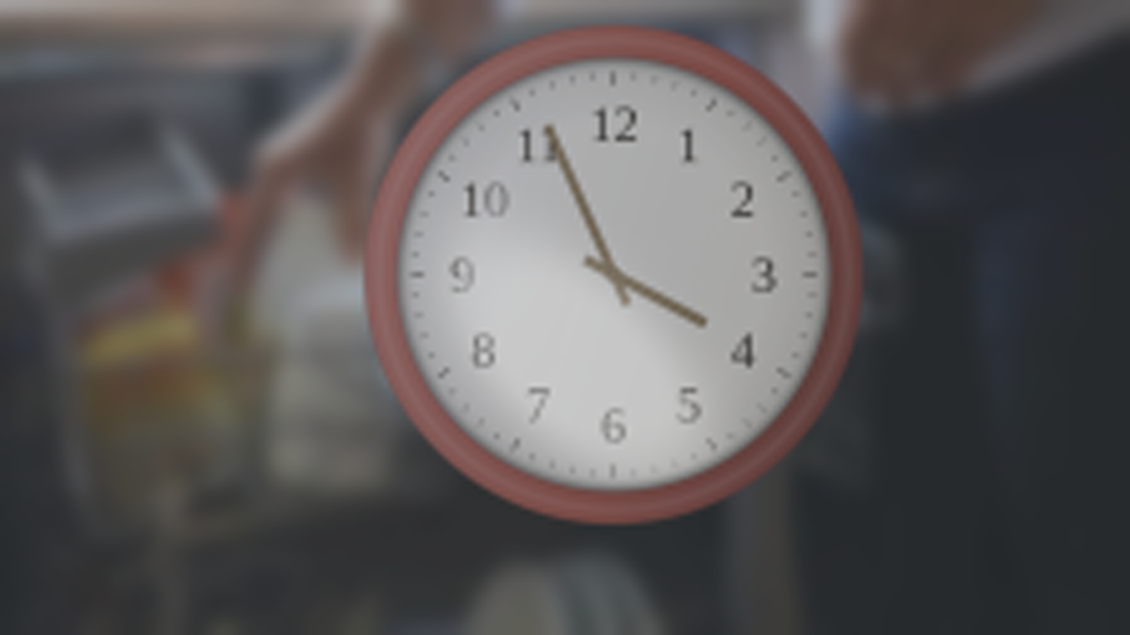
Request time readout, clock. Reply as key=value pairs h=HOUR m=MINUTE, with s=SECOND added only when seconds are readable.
h=3 m=56
